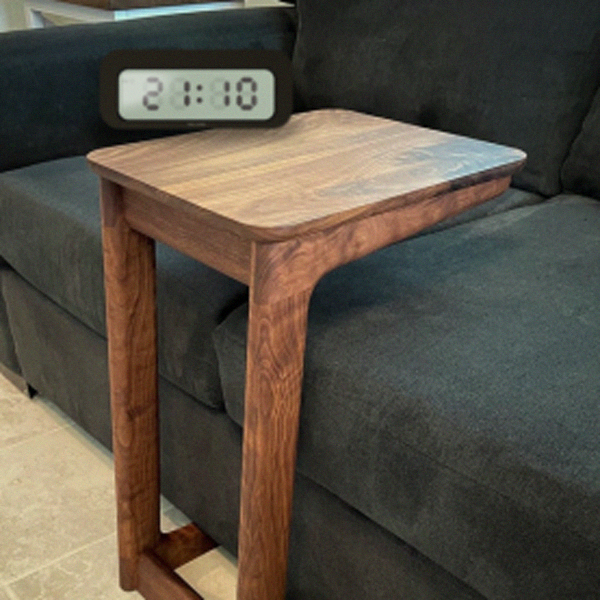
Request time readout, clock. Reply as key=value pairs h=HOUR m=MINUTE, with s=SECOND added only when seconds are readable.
h=21 m=10
